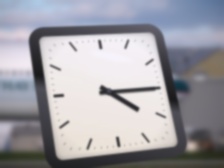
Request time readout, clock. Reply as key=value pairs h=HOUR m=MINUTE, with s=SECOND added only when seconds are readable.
h=4 m=15
